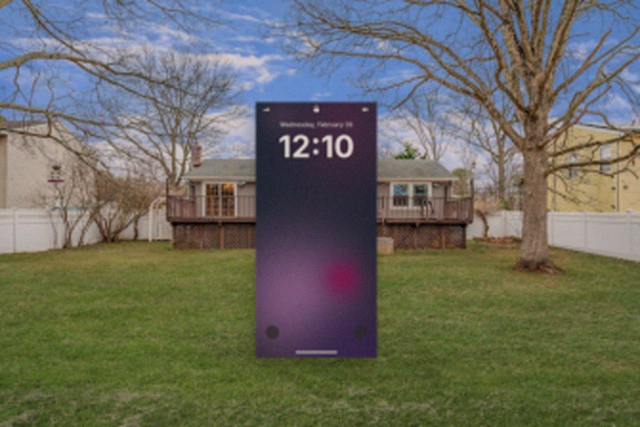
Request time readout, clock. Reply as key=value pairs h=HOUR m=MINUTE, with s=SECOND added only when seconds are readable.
h=12 m=10
